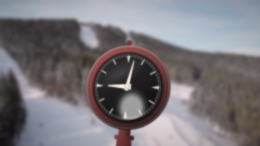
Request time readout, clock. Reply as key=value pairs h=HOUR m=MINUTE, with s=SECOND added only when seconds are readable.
h=9 m=2
